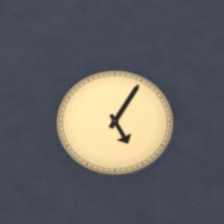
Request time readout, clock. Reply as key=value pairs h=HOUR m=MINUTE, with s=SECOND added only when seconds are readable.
h=5 m=5
